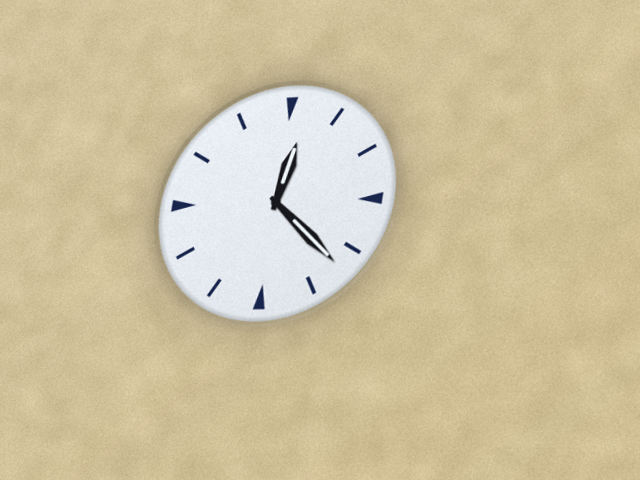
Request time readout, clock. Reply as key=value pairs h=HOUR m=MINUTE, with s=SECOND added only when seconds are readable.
h=12 m=22
